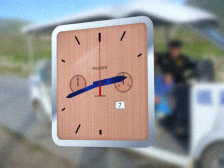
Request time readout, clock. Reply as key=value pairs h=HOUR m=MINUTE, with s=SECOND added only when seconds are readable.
h=2 m=42
